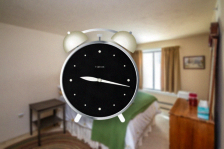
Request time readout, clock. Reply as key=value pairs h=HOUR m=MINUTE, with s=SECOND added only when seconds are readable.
h=9 m=17
